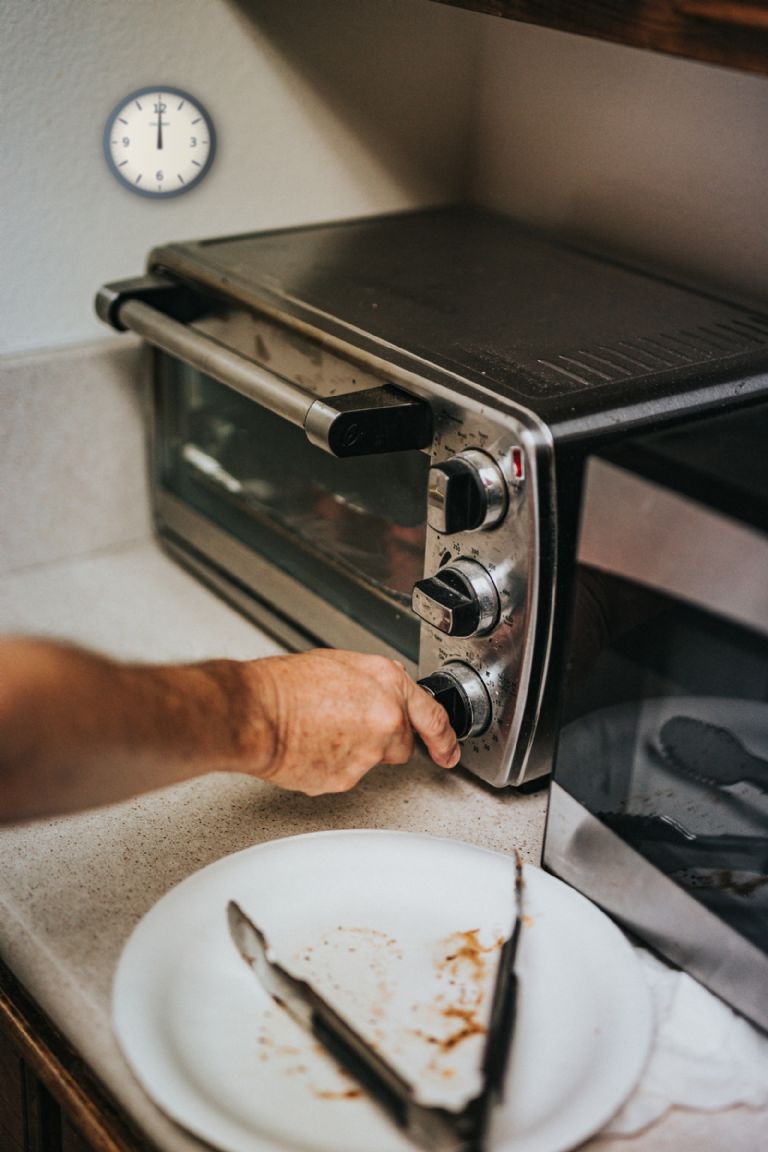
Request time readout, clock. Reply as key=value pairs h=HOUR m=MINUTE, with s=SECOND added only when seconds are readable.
h=12 m=0
